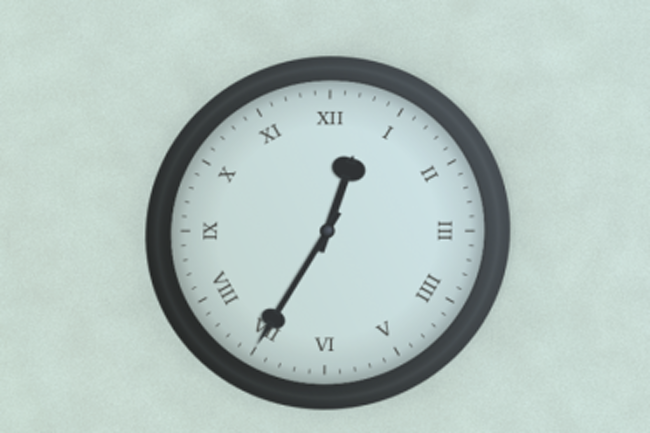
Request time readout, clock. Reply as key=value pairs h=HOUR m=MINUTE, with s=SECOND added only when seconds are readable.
h=12 m=35
